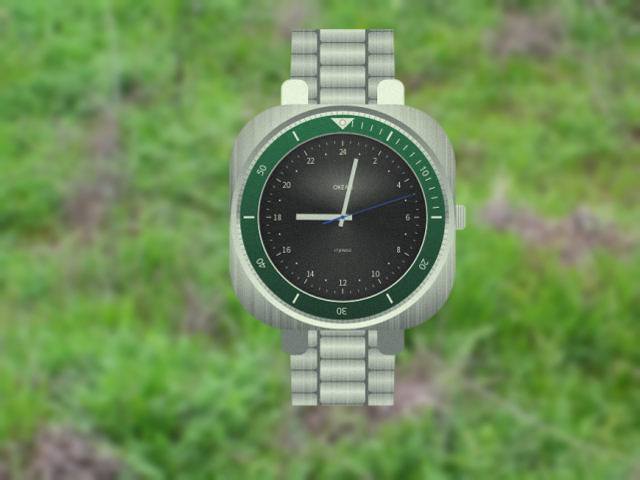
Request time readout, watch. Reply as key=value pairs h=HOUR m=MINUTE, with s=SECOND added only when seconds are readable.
h=18 m=2 s=12
